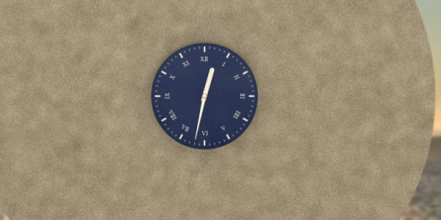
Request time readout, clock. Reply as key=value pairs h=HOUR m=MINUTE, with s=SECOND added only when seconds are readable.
h=12 m=32
